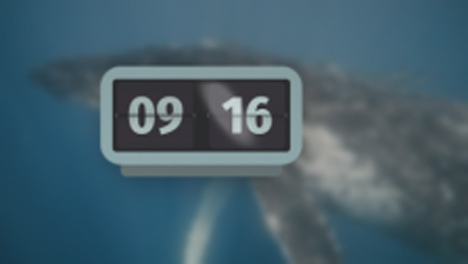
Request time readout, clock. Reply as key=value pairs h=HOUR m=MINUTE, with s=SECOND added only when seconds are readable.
h=9 m=16
